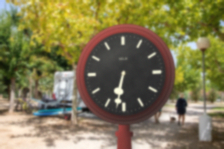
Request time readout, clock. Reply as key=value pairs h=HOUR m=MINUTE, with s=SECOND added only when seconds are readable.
h=6 m=32
